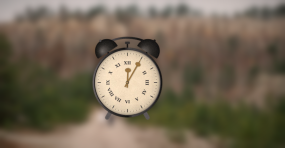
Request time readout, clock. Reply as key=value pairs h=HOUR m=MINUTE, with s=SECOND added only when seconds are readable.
h=12 m=5
